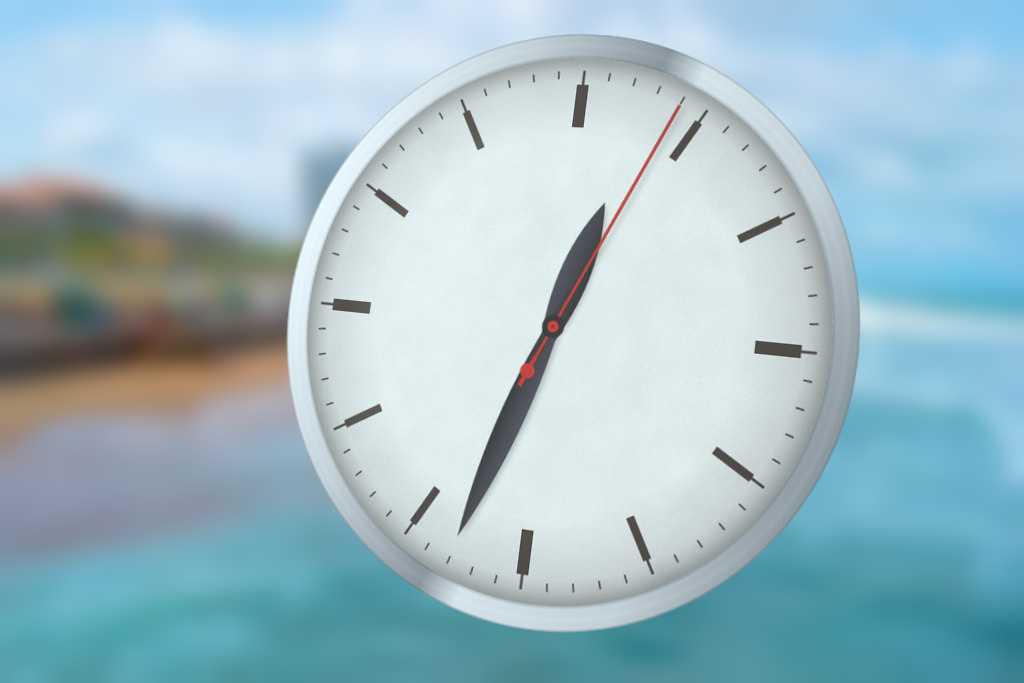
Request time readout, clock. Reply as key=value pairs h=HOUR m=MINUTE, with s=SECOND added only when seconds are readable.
h=12 m=33 s=4
